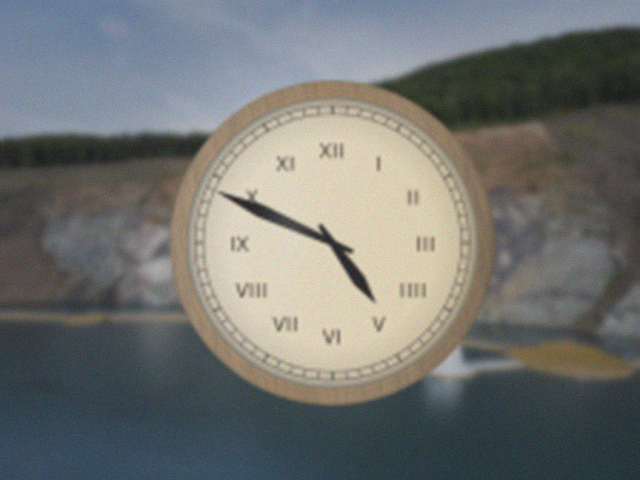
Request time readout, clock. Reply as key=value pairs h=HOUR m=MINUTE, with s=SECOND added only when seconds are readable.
h=4 m=49
